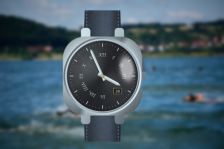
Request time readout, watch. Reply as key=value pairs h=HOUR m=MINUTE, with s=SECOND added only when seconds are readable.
h=3 m=56
